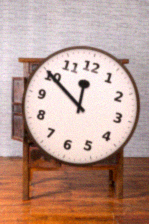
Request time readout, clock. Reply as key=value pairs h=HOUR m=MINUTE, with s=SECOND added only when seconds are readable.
h=11 m=50
